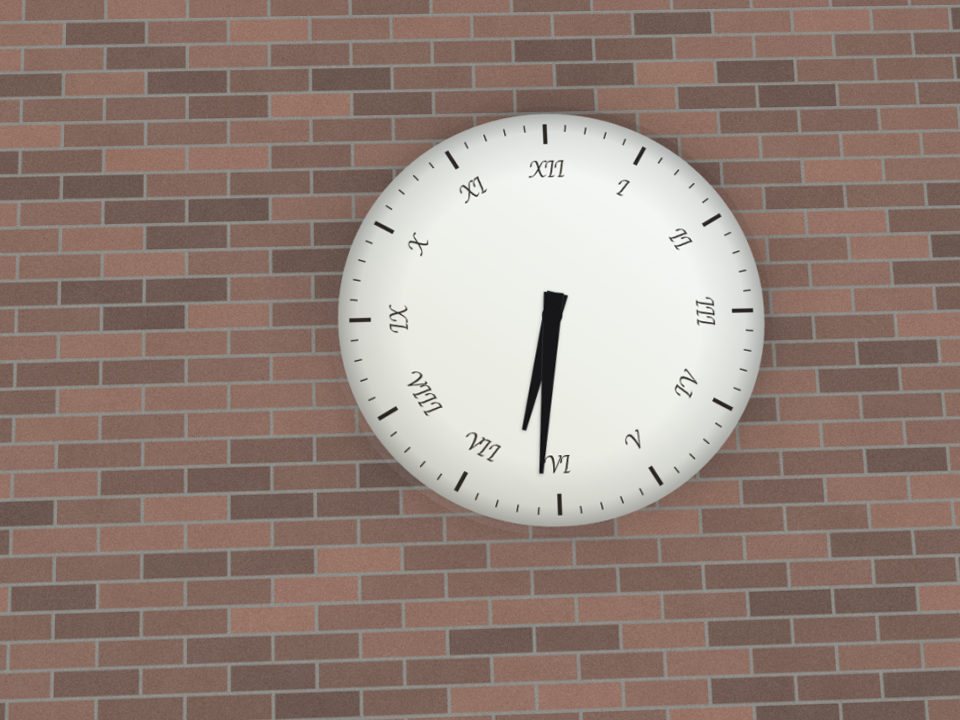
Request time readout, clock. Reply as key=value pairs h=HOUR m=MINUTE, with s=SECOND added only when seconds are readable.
h=6 m=31
